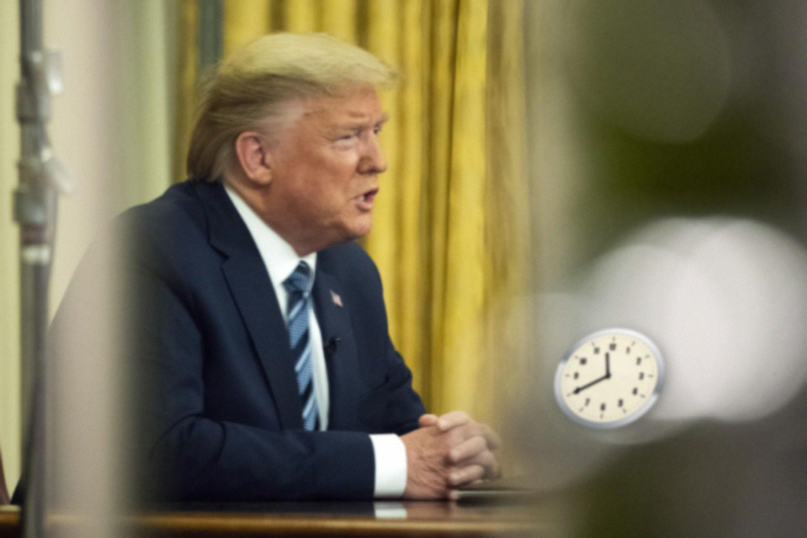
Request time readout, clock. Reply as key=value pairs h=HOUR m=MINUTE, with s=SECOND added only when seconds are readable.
h=11 m=40
